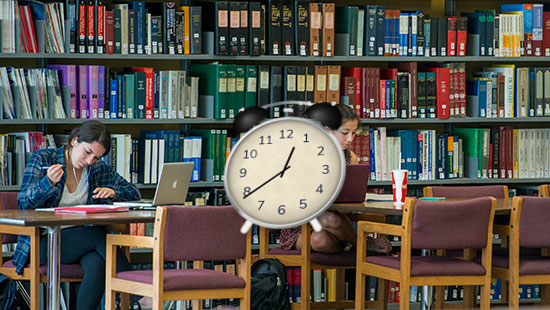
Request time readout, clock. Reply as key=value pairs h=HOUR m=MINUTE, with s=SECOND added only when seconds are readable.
h=12 m=39
